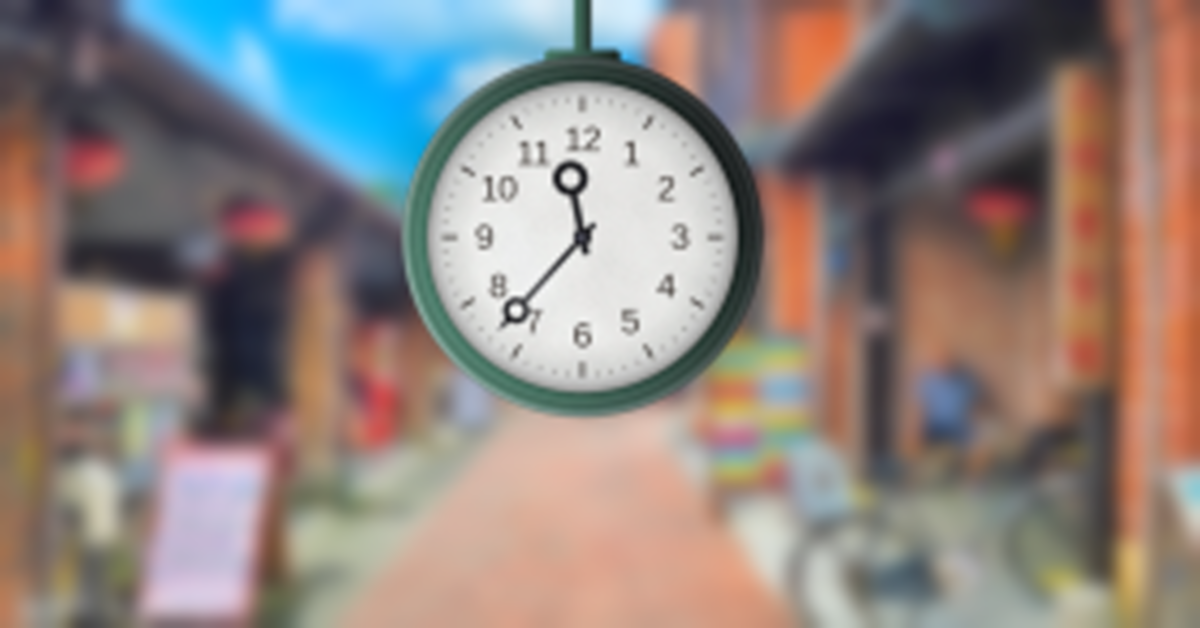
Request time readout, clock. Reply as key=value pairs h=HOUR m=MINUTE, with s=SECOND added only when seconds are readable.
h=11 m=37
